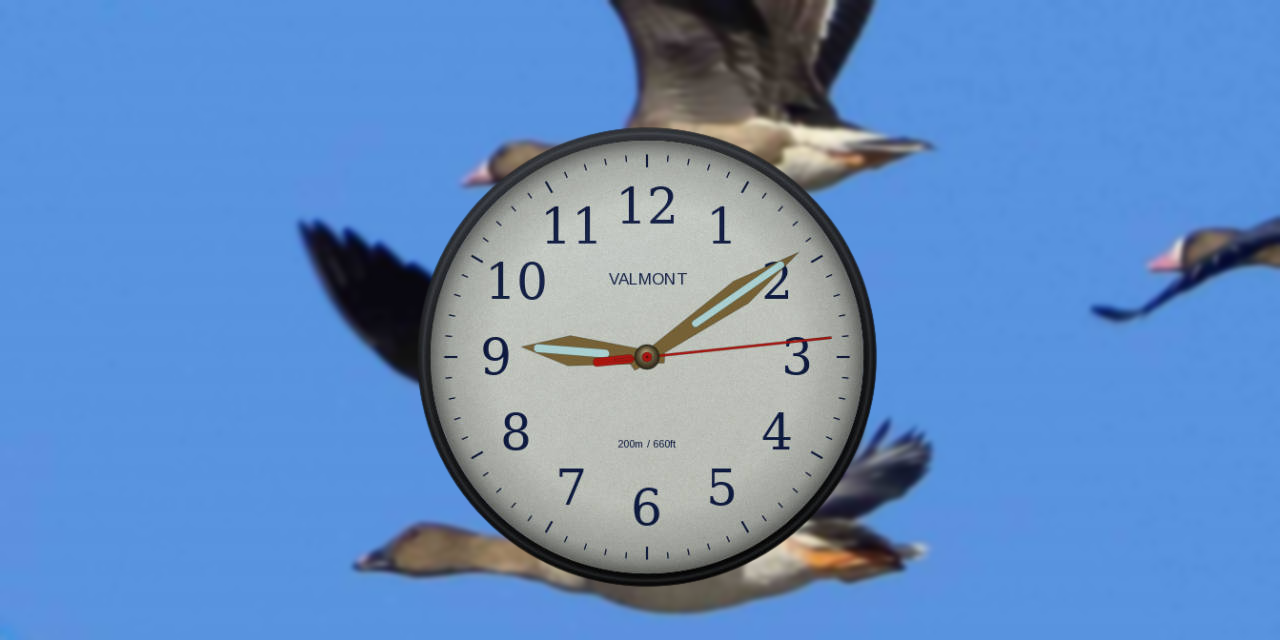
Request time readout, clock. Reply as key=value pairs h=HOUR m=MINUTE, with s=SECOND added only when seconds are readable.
h=9 m=9 s=14
